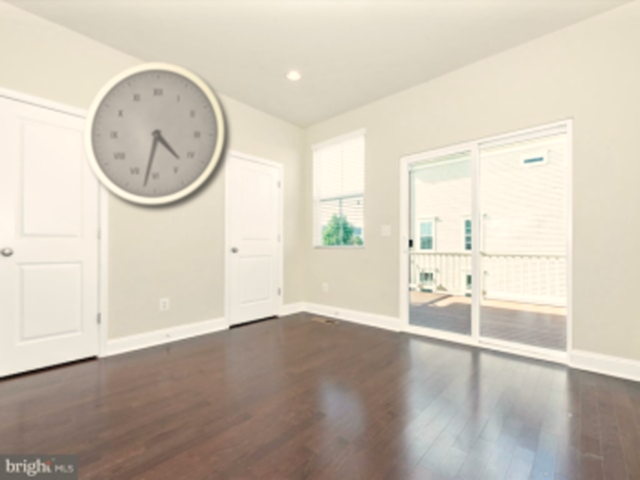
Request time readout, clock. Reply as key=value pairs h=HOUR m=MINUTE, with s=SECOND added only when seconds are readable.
h=4 m=32
